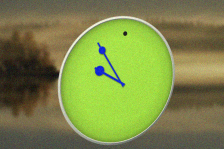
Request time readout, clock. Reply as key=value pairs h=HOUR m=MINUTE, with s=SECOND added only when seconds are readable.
h=9 m=54
